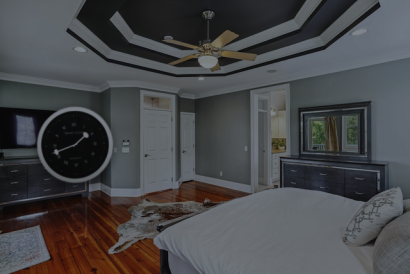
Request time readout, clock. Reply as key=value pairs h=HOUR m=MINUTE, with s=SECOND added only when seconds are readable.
h=1 m=42
